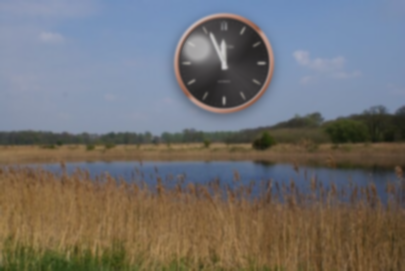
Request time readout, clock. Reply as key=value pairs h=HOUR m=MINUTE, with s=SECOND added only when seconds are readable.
h=11 m=56
